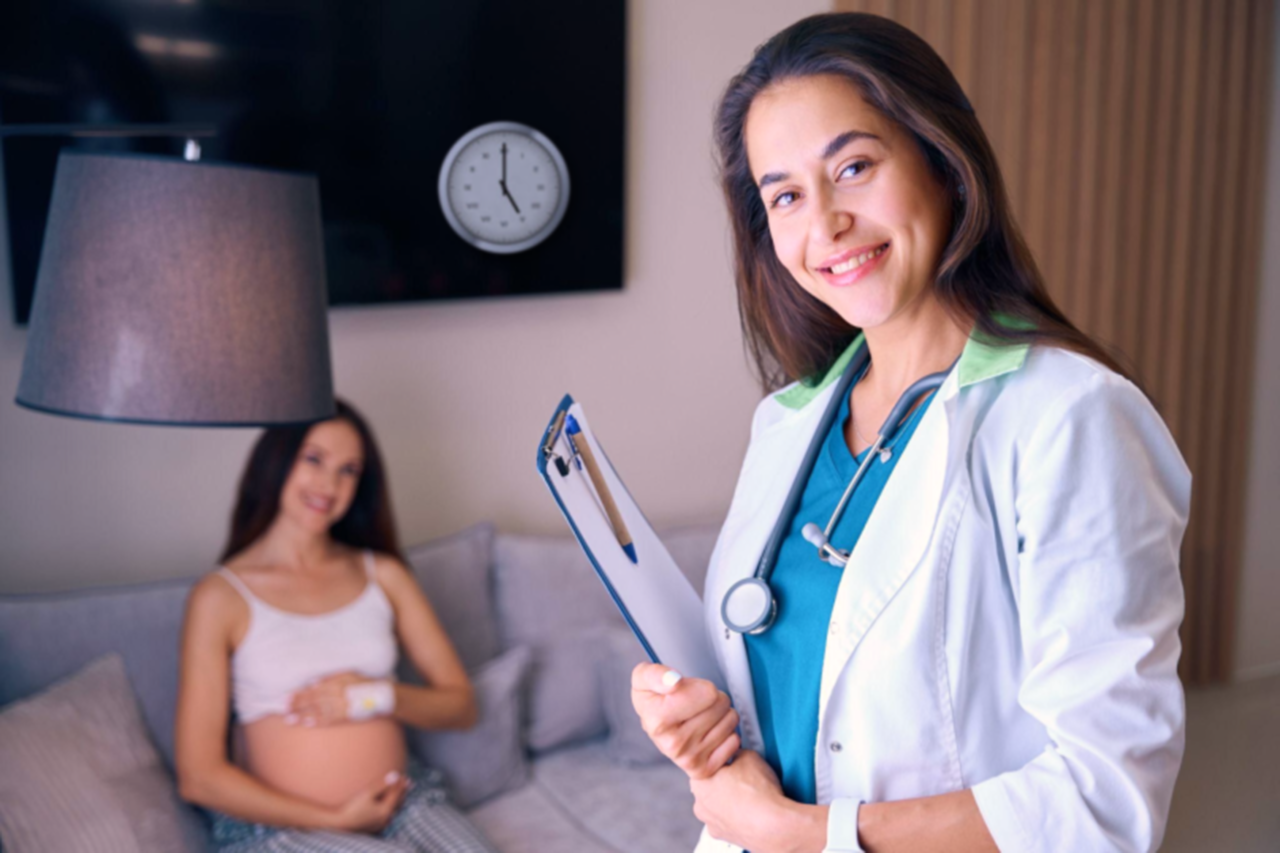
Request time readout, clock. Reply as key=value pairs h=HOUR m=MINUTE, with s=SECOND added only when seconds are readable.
h=5 m=0
